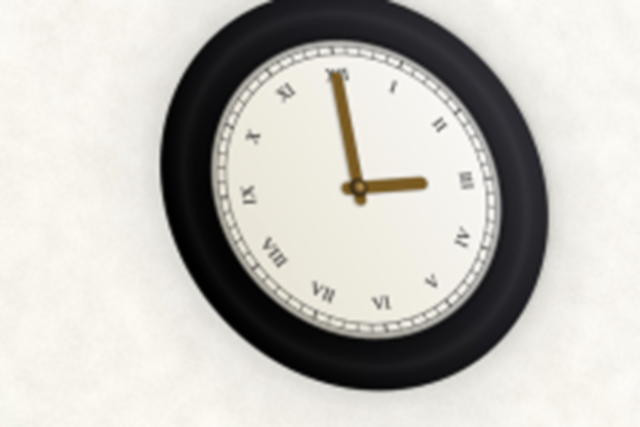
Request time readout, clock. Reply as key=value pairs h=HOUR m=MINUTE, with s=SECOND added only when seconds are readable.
h=3 m=0
